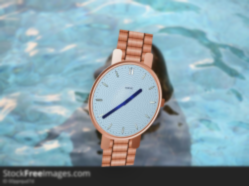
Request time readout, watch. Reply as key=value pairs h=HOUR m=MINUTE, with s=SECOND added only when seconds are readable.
h=1 m=39
